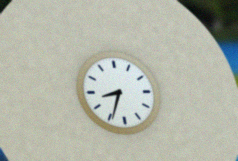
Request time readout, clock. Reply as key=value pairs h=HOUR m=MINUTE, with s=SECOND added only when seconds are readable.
h=8 m=34
